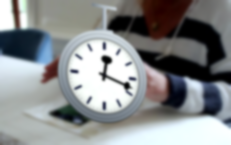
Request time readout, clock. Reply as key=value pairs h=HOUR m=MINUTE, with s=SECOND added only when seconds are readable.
h=12 m=18
